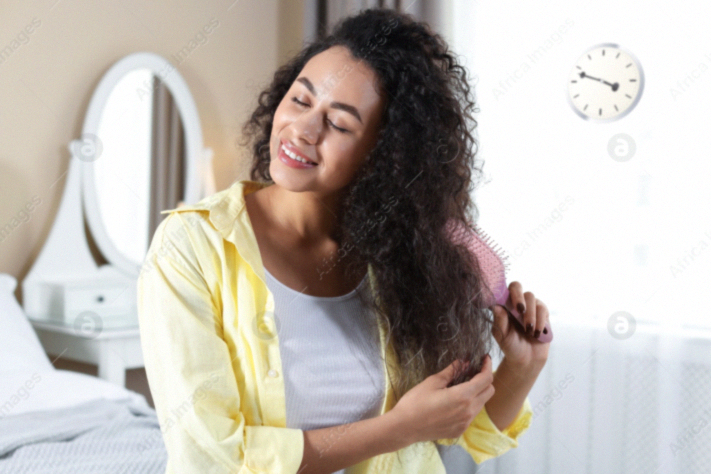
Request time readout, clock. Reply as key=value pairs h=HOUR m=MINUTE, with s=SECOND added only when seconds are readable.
h=3 m=48
